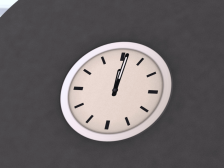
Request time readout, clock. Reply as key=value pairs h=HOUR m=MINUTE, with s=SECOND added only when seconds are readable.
h=12 m=1
